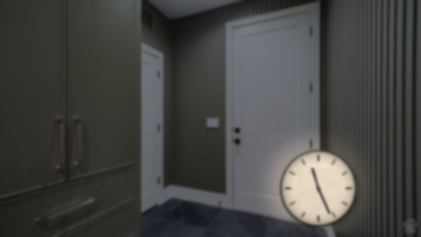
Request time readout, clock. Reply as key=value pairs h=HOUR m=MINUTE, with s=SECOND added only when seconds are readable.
h=11 m=26
